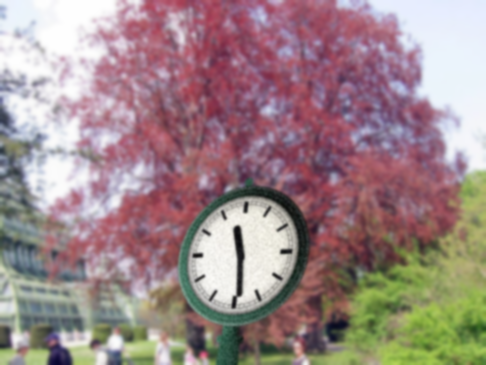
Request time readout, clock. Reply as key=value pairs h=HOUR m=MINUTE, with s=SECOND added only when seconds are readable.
h=11 m=29
